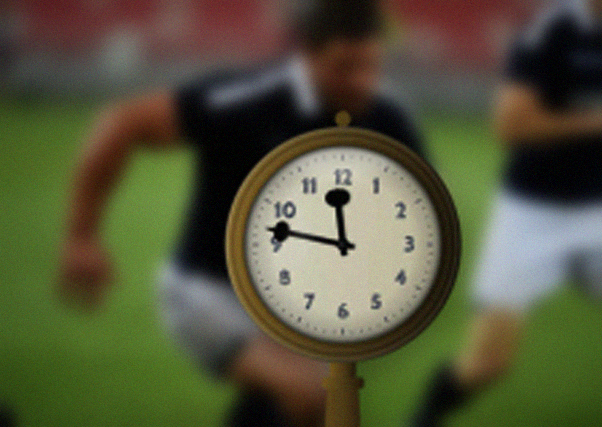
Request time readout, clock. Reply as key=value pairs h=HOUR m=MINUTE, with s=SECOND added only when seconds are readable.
h=11 m=47
